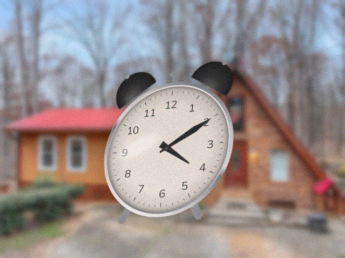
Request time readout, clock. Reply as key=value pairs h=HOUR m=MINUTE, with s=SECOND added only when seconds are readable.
h=4 m=10
